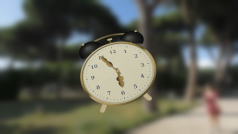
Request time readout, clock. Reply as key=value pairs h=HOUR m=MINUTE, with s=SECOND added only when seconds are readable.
h=5 m=55
